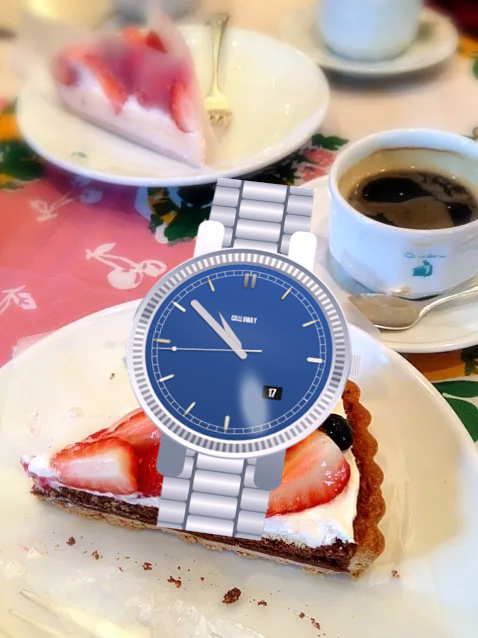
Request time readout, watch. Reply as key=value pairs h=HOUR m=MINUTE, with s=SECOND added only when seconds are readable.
h=10 m=51 s=44
